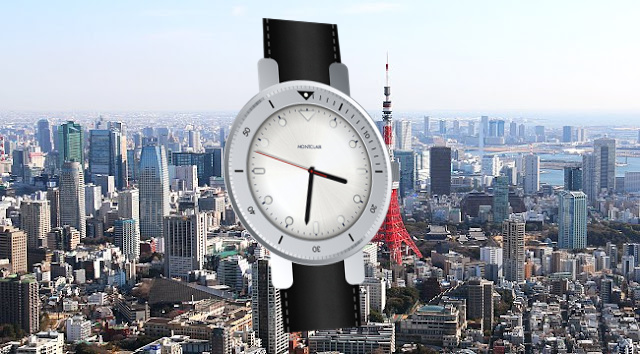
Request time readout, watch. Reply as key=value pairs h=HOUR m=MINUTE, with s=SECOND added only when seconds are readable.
h=3 m=31 s=48
